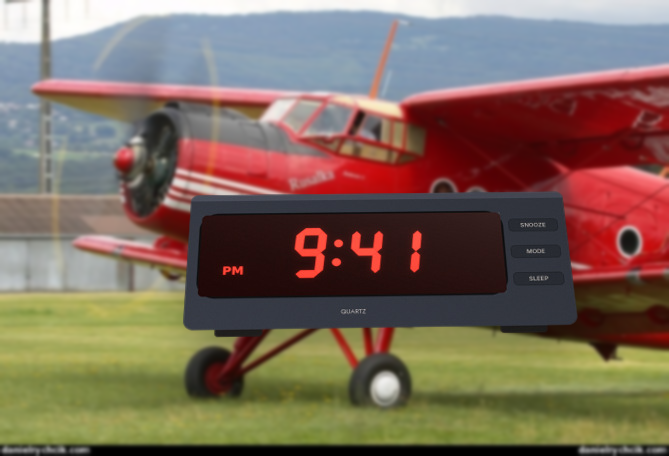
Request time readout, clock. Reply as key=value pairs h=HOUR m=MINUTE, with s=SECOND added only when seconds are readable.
h=9 m=41
